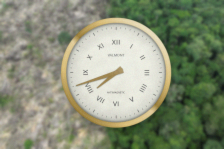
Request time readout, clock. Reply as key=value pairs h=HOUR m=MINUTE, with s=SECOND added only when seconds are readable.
h=7 m=42
